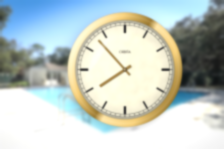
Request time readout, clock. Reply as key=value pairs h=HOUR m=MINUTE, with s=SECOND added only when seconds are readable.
h=7 m=53
